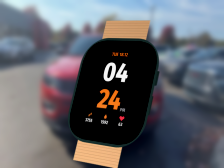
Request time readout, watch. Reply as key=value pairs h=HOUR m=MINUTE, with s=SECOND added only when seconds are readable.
h=4 m=24
